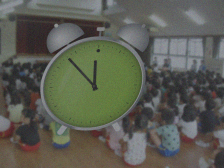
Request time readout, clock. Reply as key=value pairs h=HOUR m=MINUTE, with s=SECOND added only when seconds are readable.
h=11 m=53
